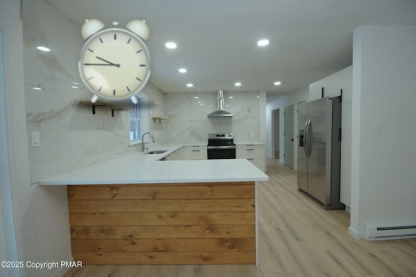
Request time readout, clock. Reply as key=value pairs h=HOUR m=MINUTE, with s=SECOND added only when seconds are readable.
h=9 m=45
